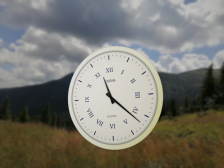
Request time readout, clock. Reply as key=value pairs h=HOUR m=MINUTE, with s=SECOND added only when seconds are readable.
h=11 m=22
